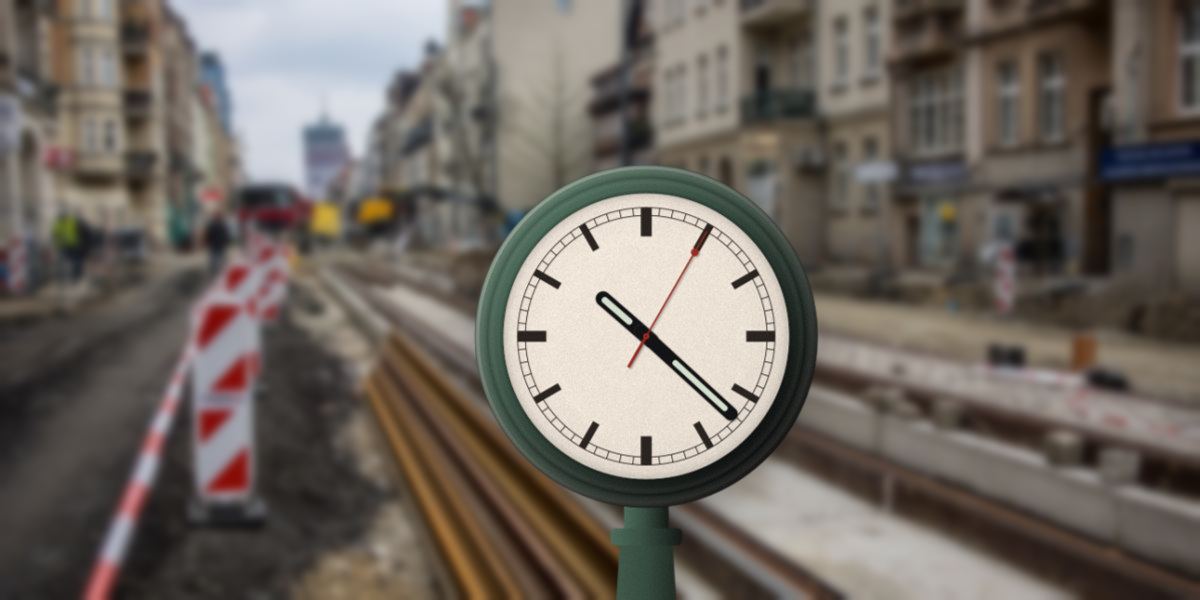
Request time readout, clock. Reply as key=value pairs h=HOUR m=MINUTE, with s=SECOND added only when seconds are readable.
h=10 m=22 s=5
